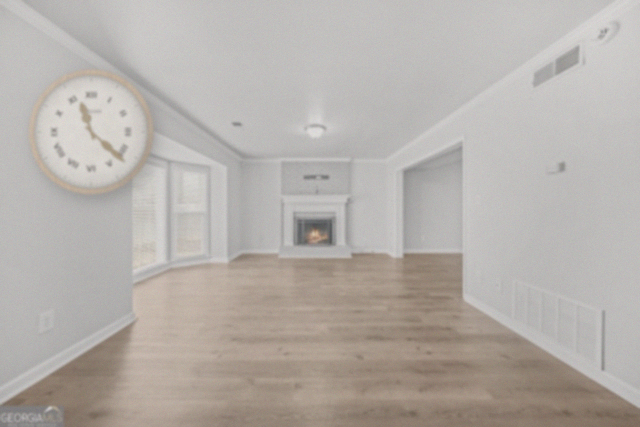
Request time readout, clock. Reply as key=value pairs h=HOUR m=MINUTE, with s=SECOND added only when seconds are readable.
h=11 m=22
